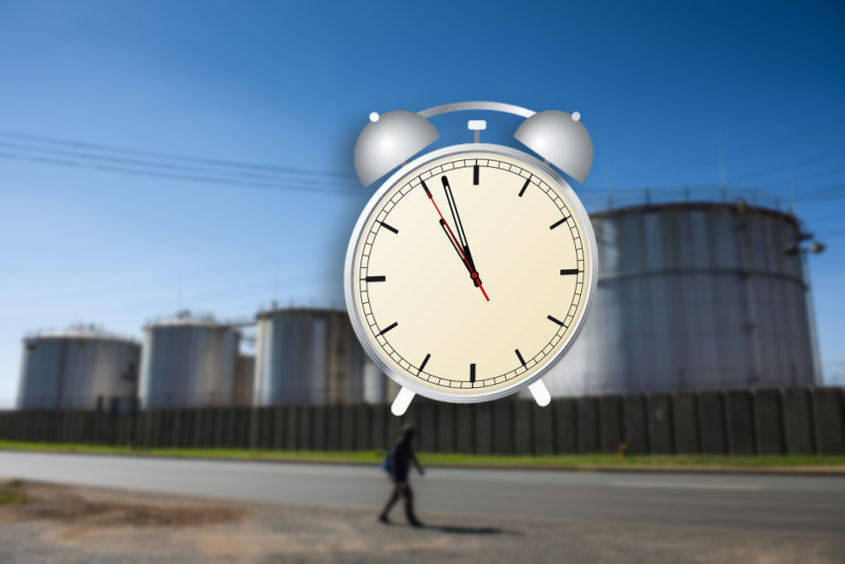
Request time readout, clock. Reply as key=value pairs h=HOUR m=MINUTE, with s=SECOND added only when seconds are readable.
h=10 m=56 s=55
